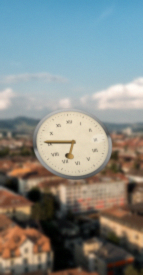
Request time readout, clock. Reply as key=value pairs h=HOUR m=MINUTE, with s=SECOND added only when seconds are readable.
h=6 m=46
